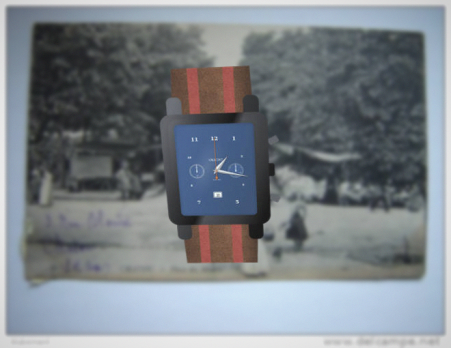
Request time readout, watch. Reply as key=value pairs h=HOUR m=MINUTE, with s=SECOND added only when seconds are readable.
h=1 m=17
